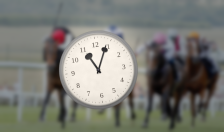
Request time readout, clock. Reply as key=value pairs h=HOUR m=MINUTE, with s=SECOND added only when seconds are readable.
h=11 m=4
